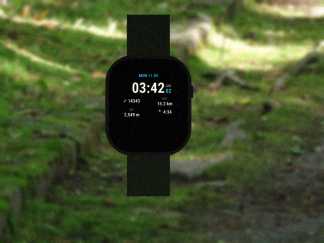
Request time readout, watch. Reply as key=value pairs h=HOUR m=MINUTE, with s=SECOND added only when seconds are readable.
h=3 m=42
